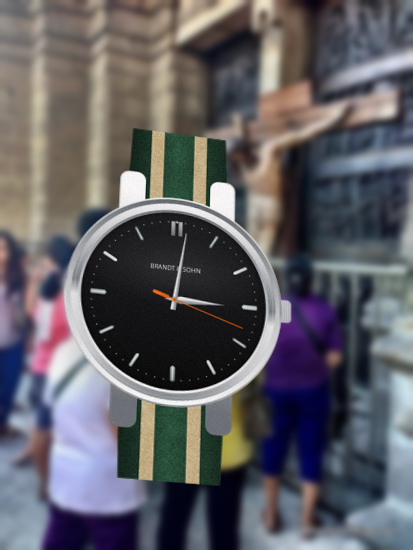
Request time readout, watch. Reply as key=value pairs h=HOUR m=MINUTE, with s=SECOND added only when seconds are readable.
h=3 m=1 s=18
